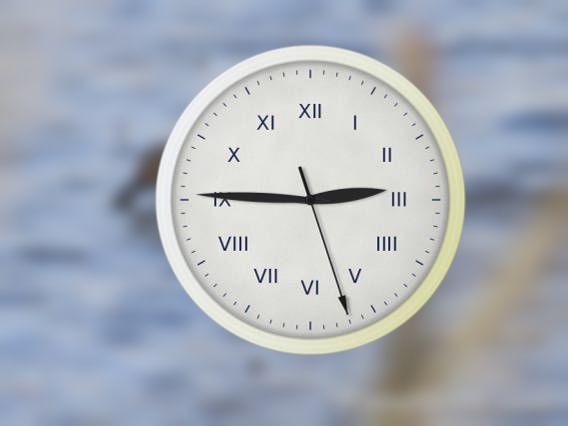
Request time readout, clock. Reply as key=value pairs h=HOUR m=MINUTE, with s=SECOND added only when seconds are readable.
h=2 m=45 s=27
